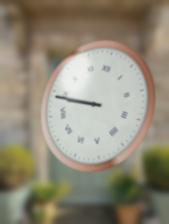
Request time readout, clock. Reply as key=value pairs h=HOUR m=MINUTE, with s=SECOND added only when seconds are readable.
h=8 m=44
